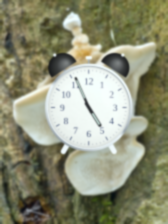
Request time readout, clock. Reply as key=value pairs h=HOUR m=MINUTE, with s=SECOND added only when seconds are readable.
h=4 m=56
